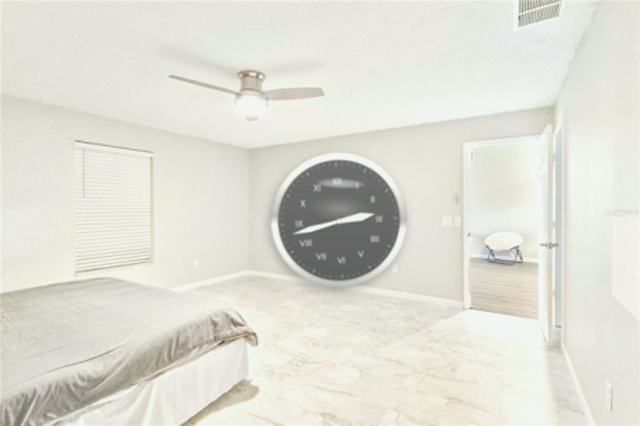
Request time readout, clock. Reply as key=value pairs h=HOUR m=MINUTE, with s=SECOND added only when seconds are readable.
h=2 m=43
